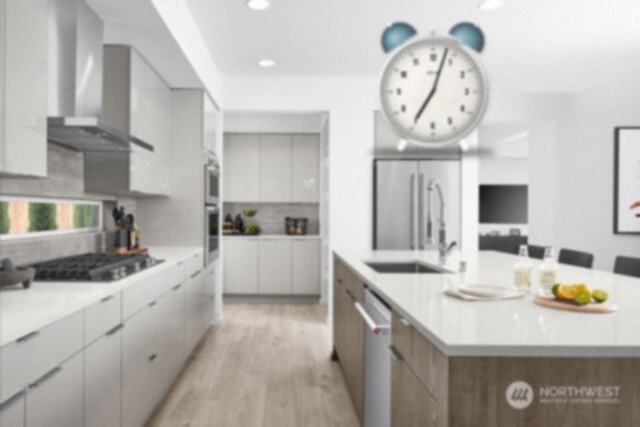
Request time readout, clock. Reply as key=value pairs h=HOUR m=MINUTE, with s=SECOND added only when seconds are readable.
h=7 m=3
